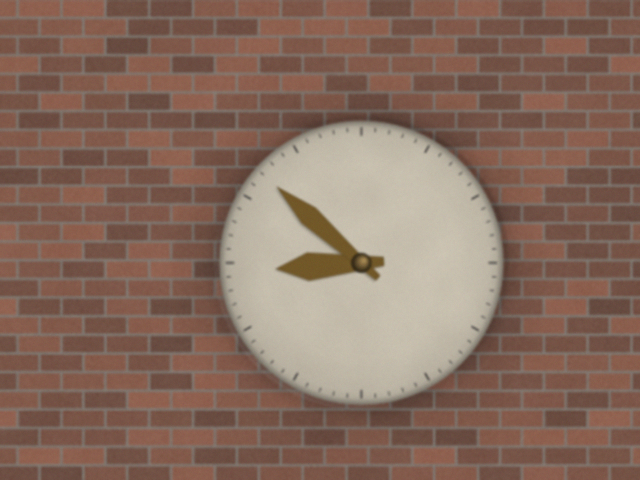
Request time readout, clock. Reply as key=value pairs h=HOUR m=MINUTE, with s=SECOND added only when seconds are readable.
h=8 m=52
